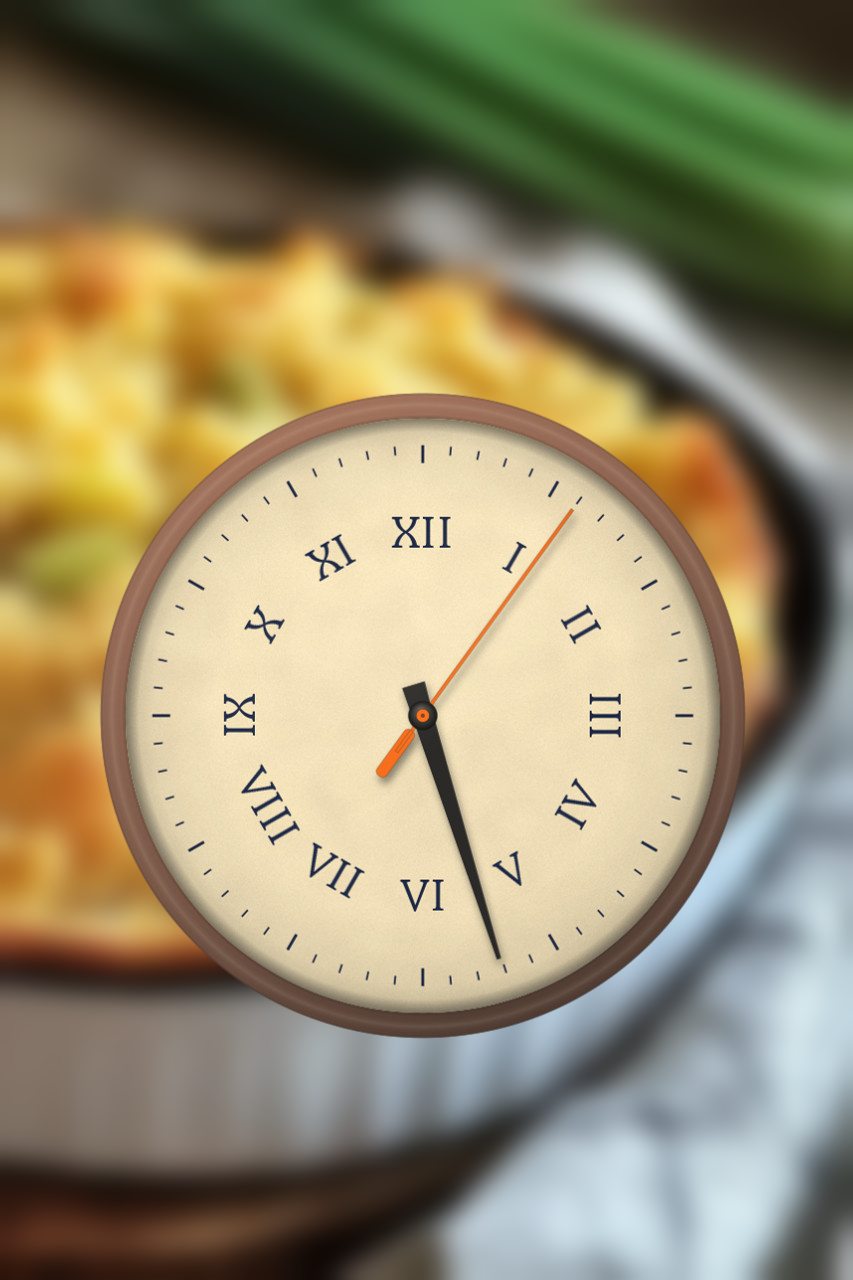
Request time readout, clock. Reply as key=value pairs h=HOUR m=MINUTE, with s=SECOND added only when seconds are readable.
h=5 m=27 s=6
